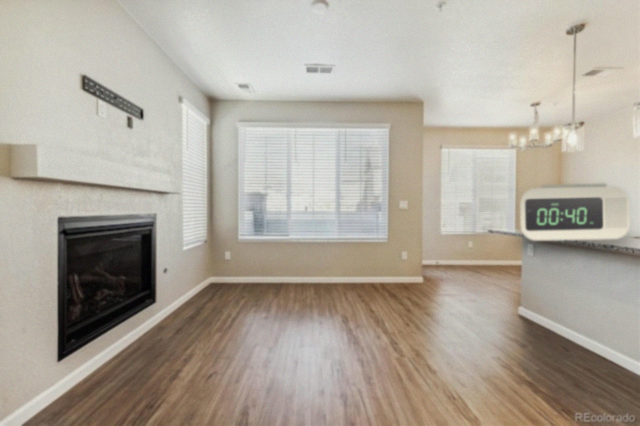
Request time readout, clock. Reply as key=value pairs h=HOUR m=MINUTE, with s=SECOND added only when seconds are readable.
h=0 m=40
